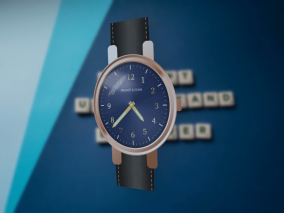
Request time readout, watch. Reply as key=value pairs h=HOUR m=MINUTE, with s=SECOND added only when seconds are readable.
h=4 m=38
